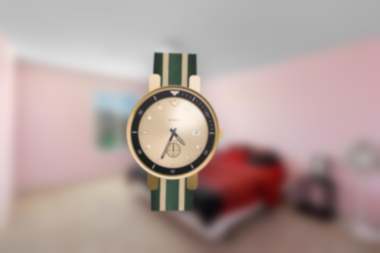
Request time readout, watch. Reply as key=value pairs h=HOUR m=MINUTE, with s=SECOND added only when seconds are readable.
h=4 m=34
